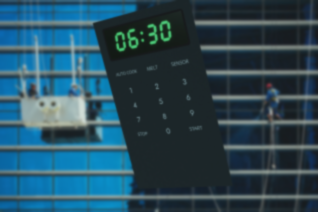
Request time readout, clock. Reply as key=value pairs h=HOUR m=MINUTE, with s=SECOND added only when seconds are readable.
h=6 m=30
